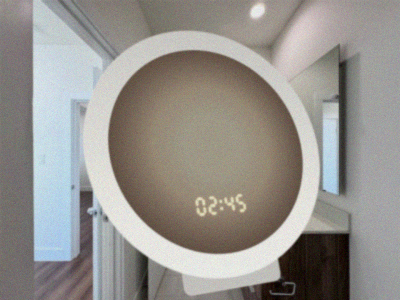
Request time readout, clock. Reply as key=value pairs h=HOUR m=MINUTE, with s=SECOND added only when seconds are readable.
h=2 m=45
